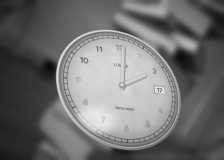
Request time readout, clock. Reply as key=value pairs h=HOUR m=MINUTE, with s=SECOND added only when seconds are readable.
h=2 m=1
